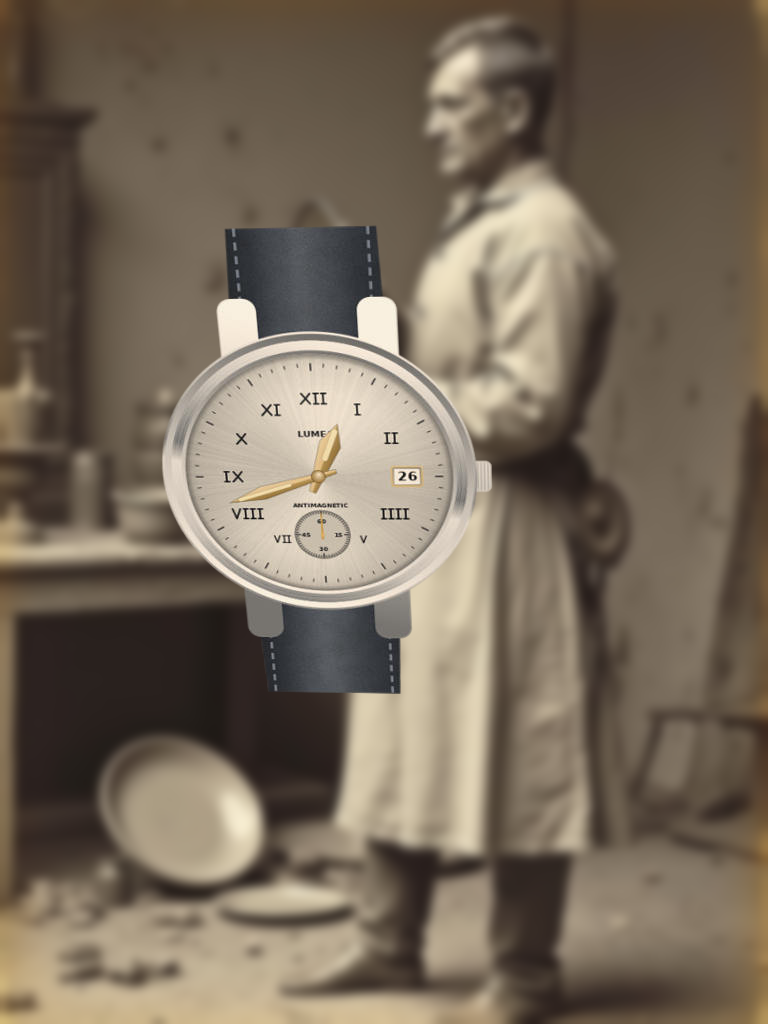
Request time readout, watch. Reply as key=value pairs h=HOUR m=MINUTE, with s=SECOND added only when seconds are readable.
h=12 m=42
